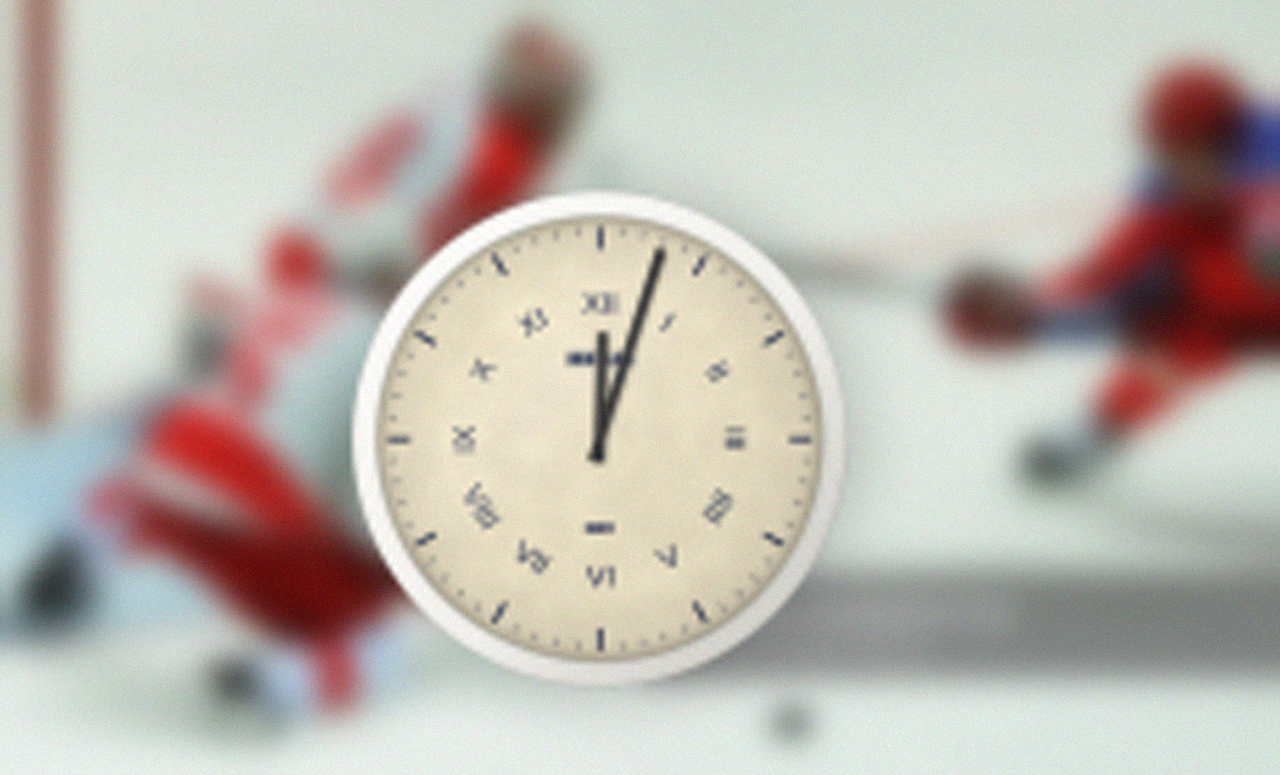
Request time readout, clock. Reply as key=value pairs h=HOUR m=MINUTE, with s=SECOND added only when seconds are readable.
h=12 m=3
